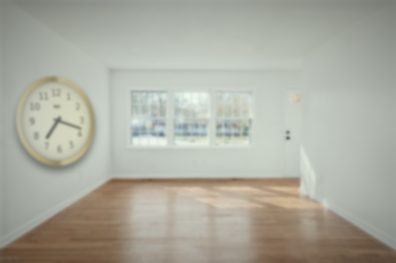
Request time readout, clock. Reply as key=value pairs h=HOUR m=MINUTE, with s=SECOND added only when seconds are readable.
h=7 m=18
